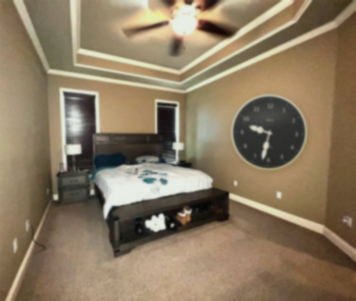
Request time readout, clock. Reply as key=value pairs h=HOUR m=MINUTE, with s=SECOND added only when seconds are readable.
h=9 m=32
